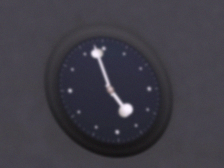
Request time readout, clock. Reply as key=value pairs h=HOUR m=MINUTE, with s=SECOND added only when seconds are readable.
h=4 m=58
